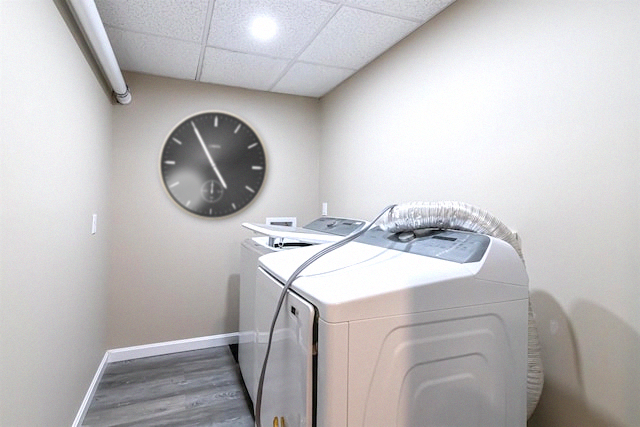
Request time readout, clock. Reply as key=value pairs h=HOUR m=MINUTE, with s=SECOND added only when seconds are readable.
h=4 m=55
